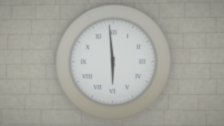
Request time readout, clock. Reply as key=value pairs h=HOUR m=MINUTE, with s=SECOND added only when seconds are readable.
h=5 m=59
